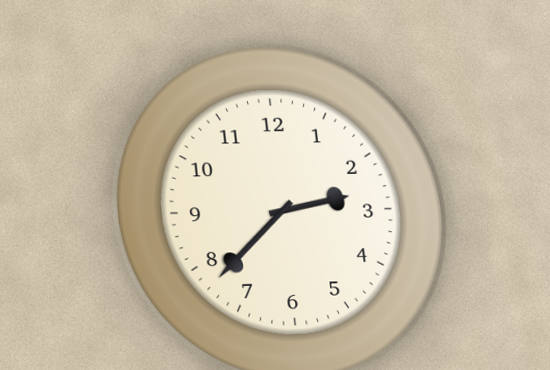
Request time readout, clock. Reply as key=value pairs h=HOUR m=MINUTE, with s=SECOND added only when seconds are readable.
h=2 m=38
